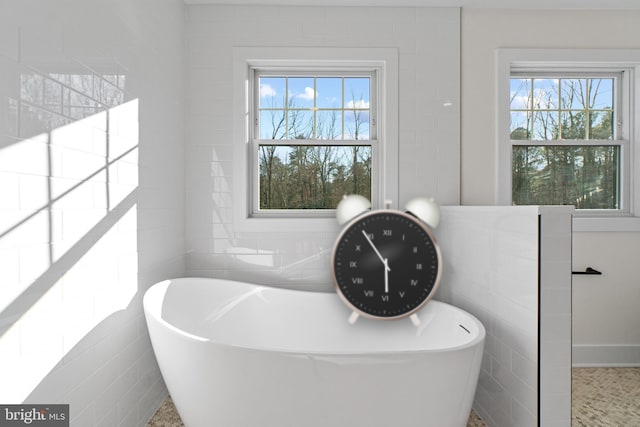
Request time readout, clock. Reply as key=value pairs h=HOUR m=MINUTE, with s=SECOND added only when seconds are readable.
h=5 m=54
